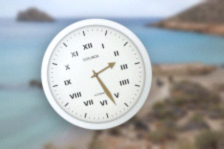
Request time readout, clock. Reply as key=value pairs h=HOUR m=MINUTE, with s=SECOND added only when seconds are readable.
h=2 m=27
